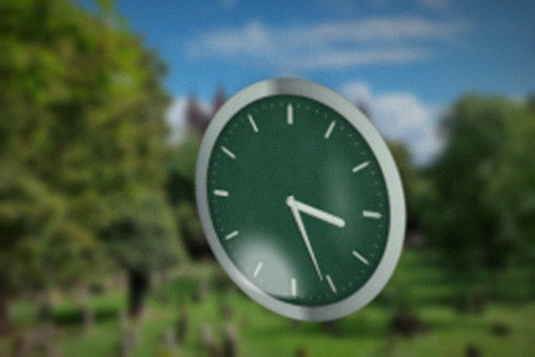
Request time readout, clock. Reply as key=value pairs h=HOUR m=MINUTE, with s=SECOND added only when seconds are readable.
h=3 m=26
